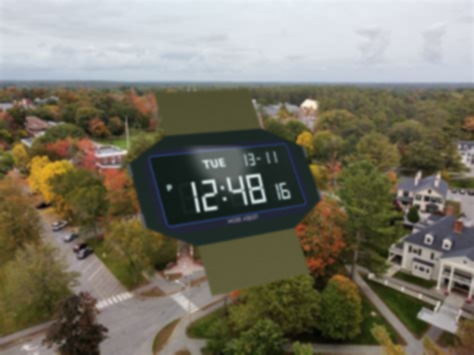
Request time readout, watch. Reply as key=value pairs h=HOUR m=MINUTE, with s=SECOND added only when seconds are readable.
h=12 m=48 s=16
